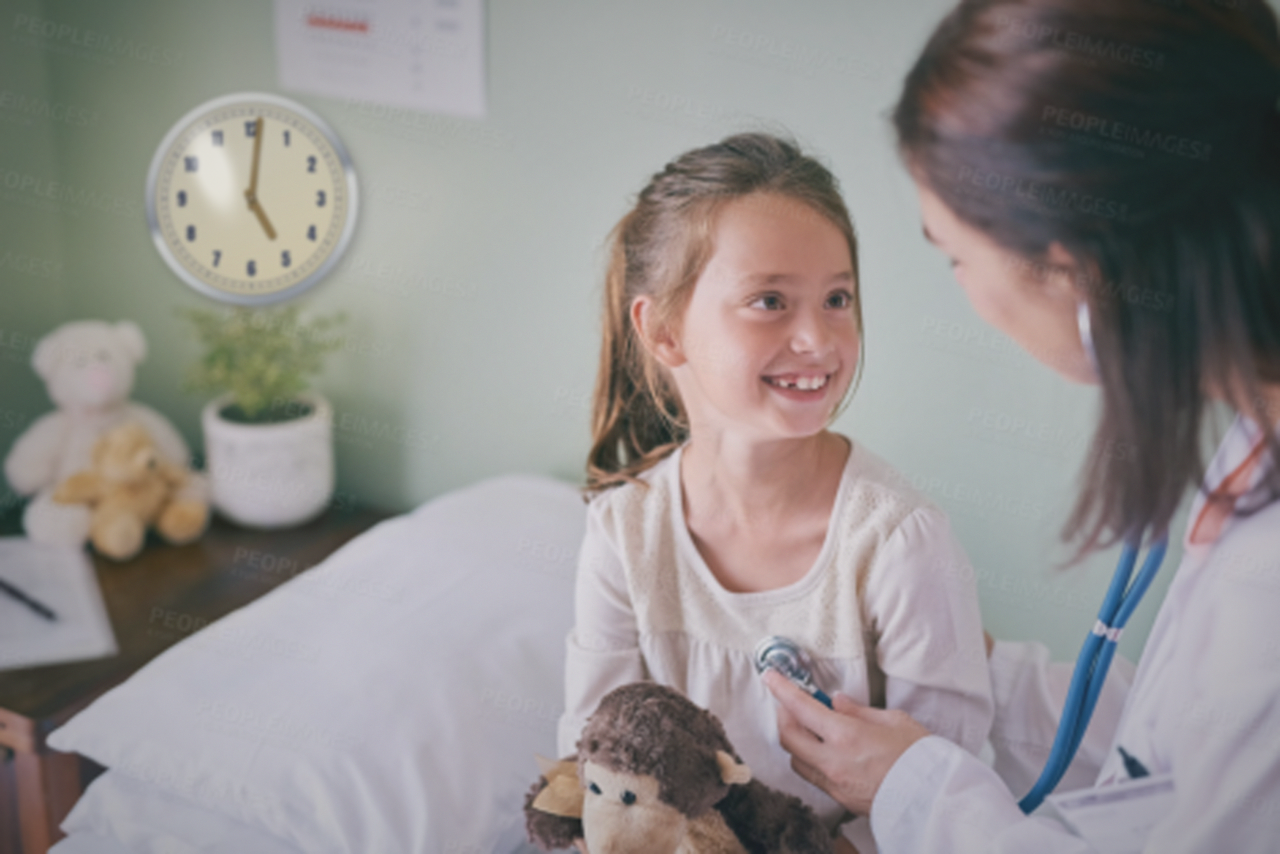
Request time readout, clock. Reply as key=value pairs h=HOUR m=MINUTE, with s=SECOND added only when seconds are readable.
h=5 m=1
